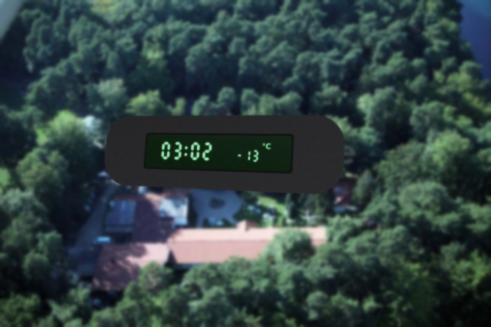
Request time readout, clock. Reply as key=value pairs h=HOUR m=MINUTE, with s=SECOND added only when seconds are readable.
h=3 m=2
